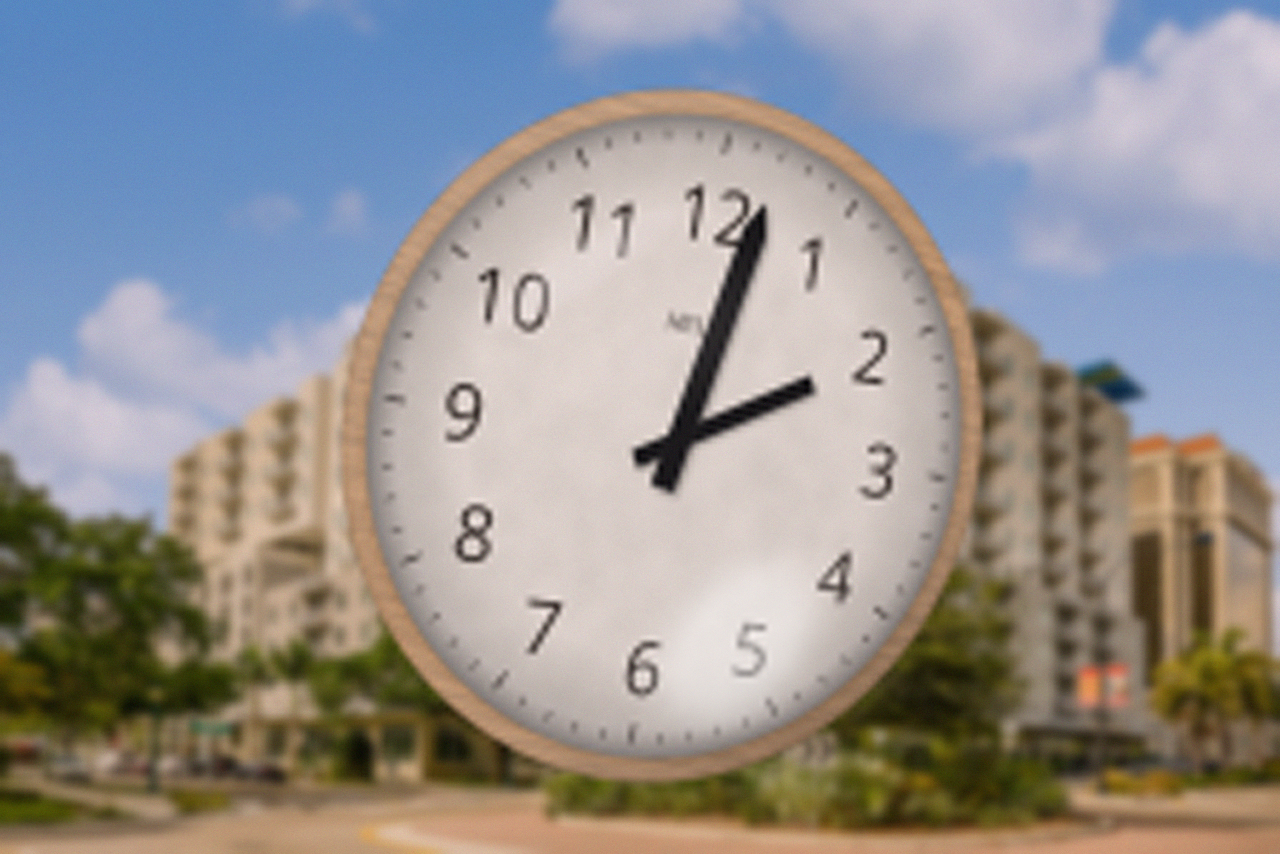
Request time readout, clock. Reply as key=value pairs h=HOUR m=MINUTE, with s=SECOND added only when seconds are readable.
h=2 m=2
